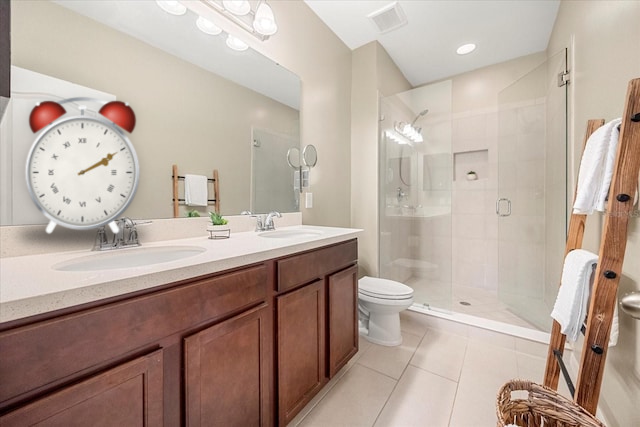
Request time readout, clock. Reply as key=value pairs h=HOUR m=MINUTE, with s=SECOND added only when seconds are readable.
h=2 m=10
